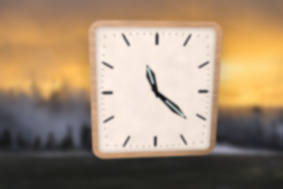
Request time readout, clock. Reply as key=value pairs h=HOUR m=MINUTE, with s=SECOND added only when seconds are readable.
h=11 m=22
